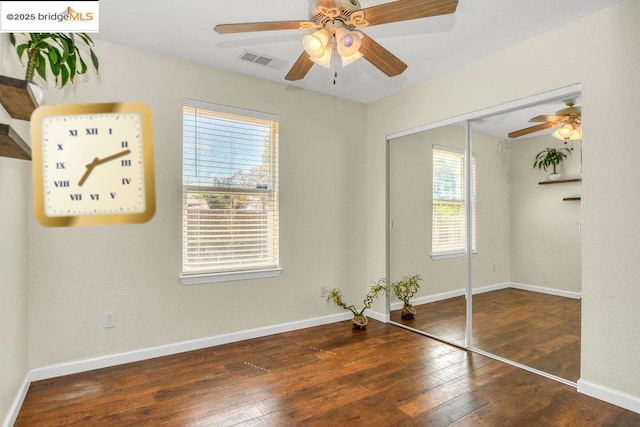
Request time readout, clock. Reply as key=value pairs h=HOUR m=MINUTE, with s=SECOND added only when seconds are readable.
h=7 m=12
